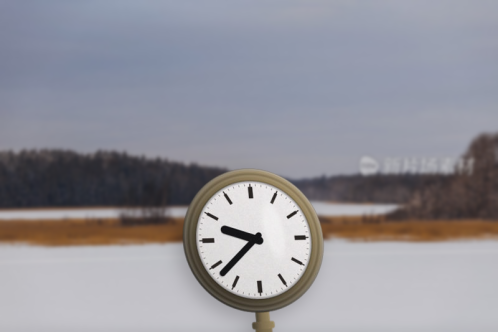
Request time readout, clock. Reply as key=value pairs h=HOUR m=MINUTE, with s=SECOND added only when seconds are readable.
h=9 m=38
